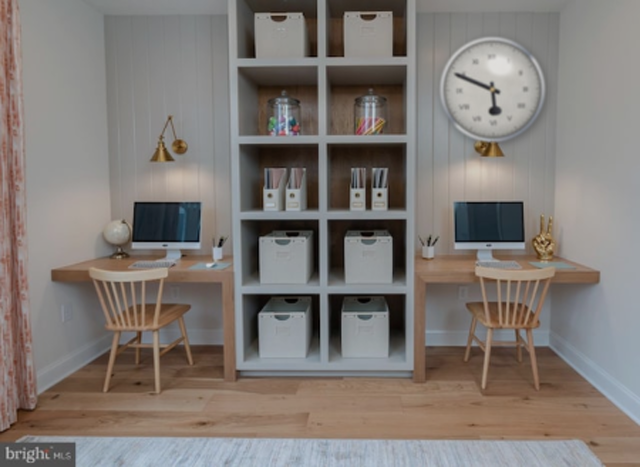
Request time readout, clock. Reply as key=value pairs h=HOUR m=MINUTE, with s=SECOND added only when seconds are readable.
h=5 m=49
